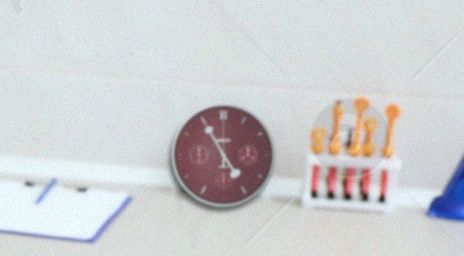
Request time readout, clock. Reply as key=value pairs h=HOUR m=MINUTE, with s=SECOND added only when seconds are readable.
h=4 m=55
